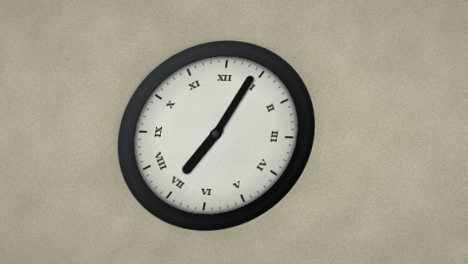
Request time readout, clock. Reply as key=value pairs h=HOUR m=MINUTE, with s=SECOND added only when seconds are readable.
h=7 m=4
